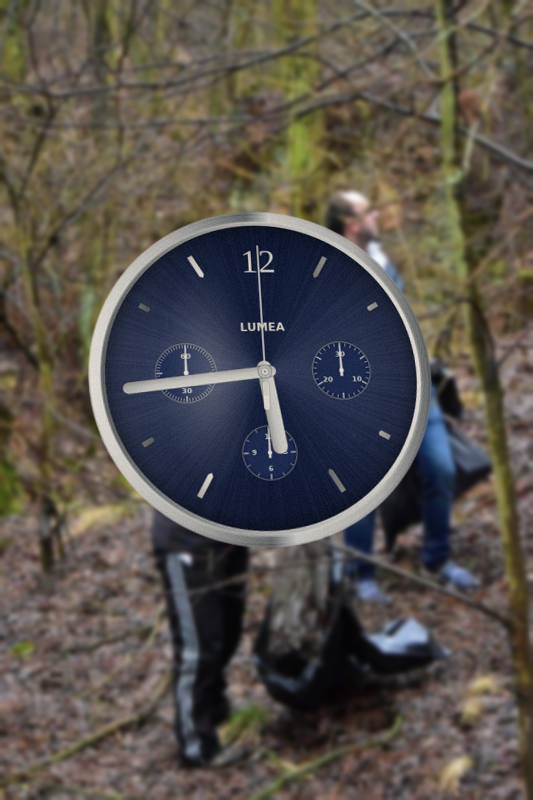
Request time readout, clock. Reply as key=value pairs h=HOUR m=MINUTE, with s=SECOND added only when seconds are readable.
h=5 m=44
